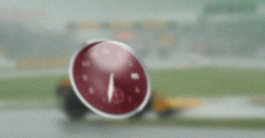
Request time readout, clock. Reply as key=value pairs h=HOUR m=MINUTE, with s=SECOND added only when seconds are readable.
h=6 m=33
